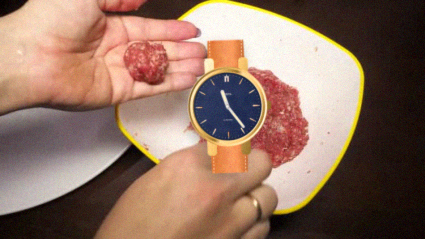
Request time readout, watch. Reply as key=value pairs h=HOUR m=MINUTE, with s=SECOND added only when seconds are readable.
h=11 m=24
